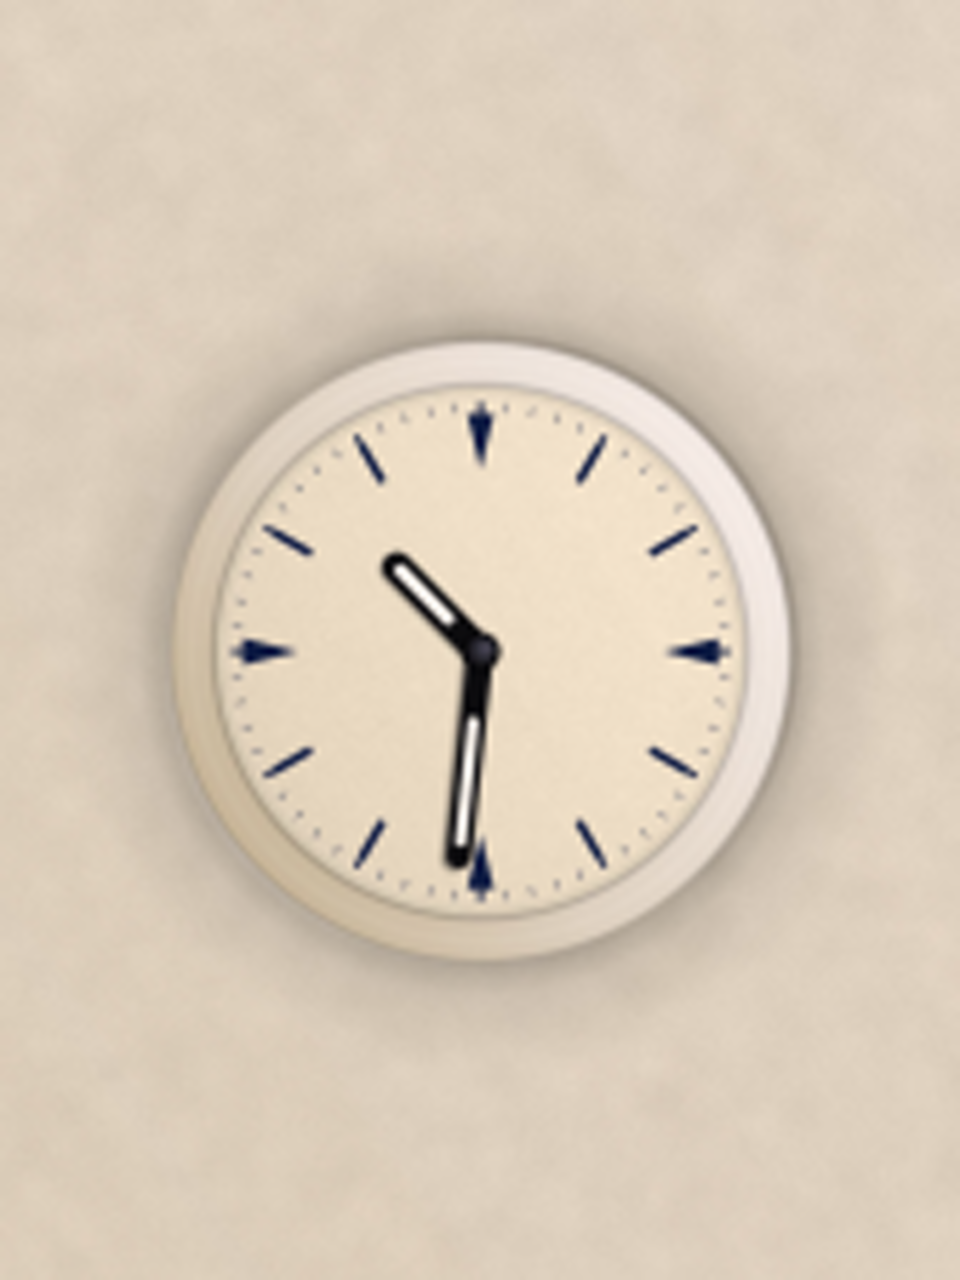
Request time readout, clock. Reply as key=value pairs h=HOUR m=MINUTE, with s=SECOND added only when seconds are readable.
h=10 m=31
